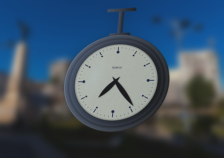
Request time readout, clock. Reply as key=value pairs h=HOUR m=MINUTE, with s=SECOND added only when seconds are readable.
h=7 m=24
